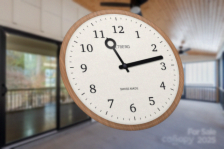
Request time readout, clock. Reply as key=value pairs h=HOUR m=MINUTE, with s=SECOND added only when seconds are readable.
h=11 m=13
